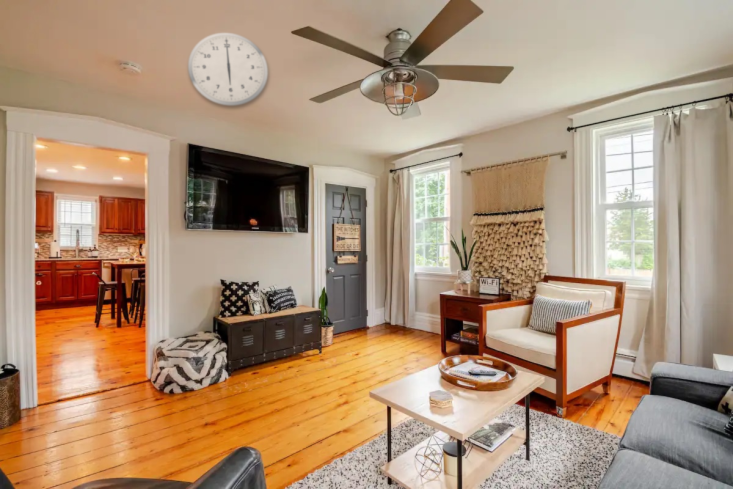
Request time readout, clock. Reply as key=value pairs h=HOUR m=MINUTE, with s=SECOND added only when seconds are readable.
h=6 m=0
